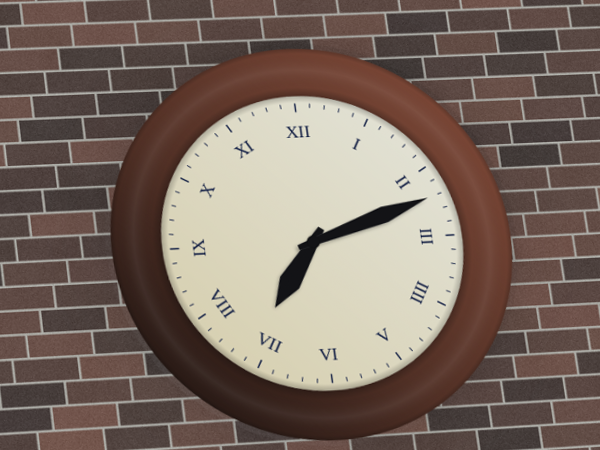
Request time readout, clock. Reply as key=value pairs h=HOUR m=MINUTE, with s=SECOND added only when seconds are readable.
h=7 m=12
